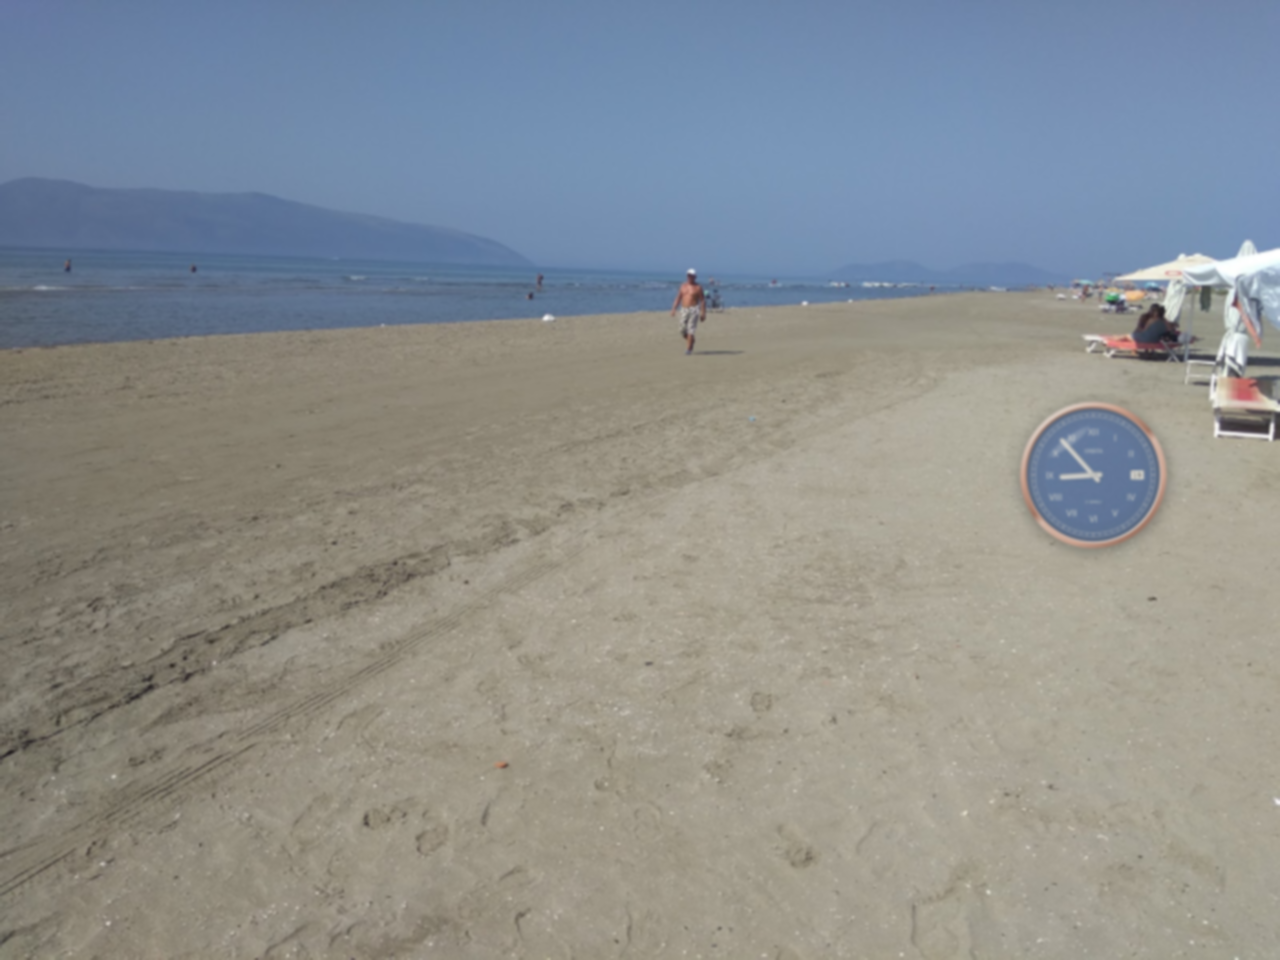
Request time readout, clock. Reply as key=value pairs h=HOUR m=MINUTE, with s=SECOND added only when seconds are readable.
h=8 m=53
